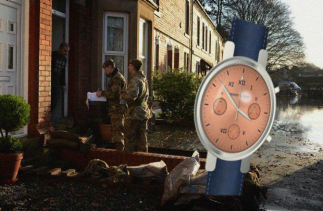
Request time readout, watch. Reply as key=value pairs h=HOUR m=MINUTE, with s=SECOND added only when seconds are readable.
h=3 m=52
